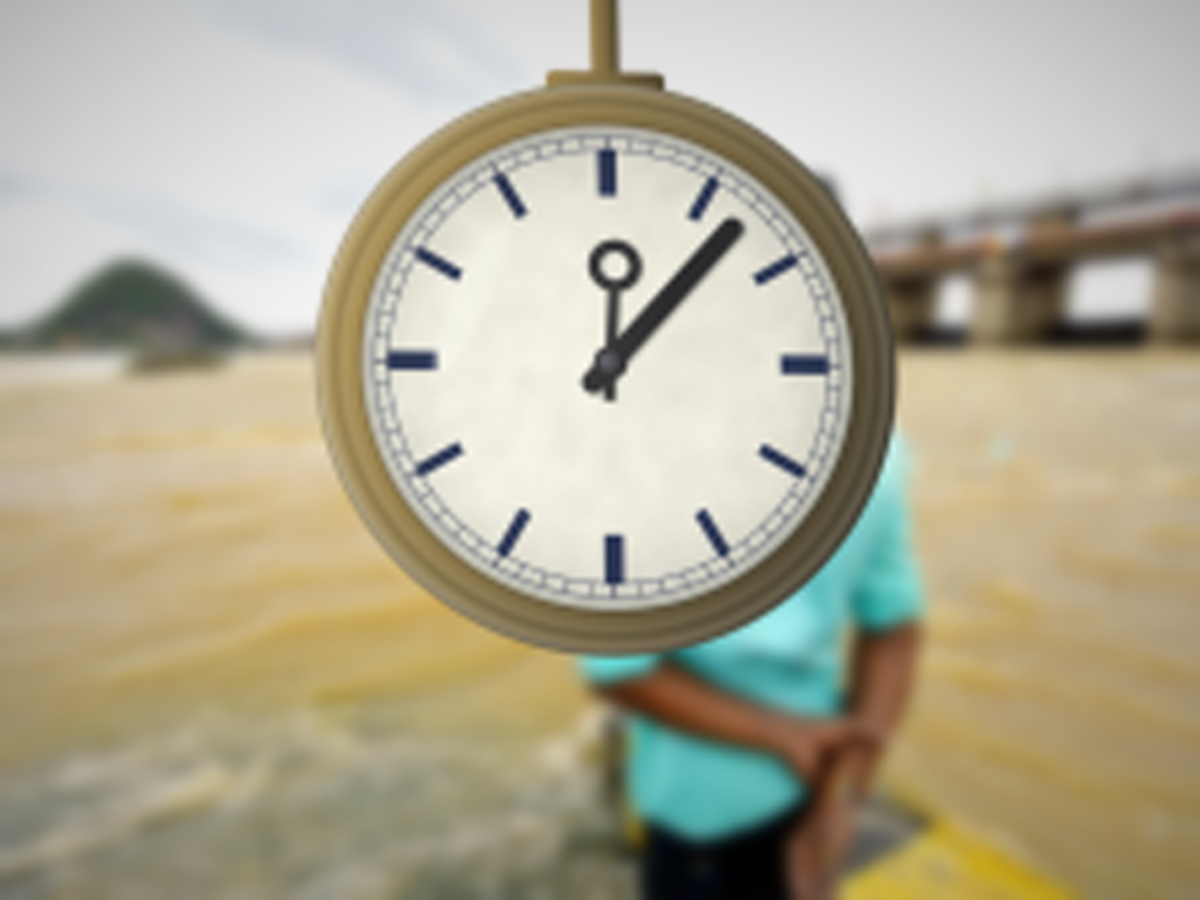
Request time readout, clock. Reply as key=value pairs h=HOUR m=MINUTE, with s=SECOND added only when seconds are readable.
h=12 m=7
